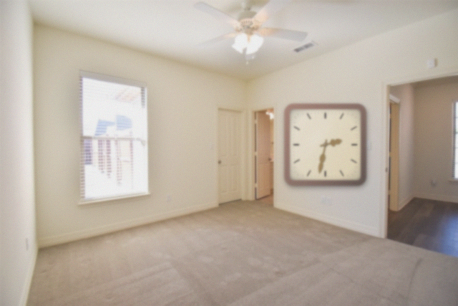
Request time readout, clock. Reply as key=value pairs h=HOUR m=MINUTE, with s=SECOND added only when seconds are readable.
h=2 m=32
